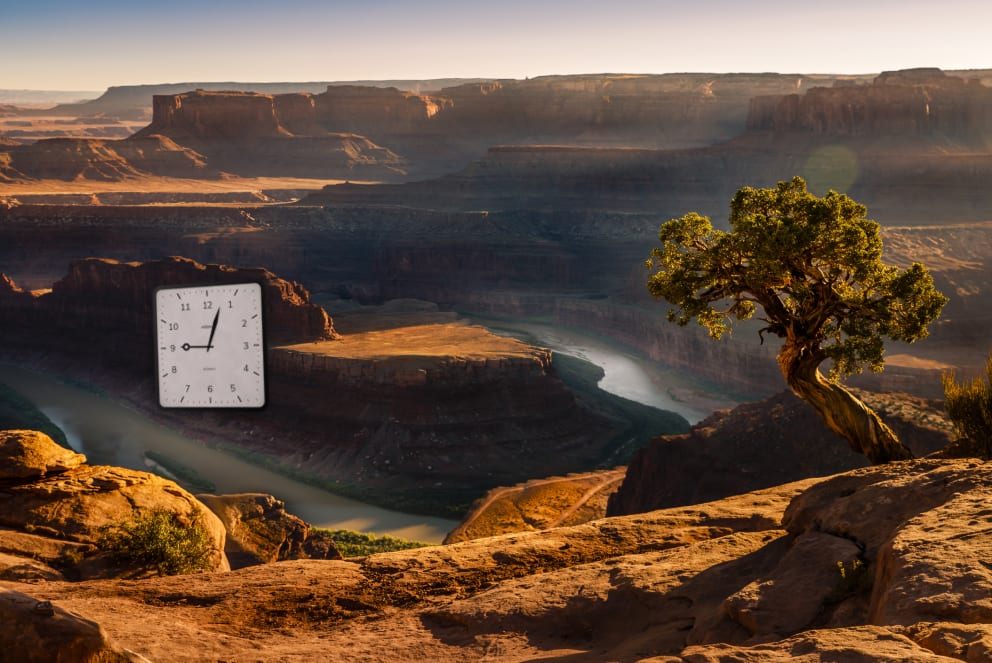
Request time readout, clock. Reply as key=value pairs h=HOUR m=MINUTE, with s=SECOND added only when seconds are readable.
h=9 m=3
